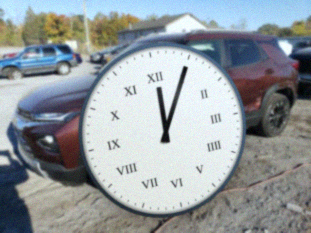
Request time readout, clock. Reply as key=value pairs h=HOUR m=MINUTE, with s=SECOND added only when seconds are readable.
h=12 m=5
